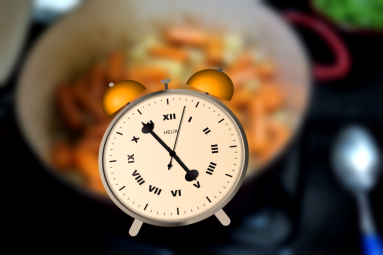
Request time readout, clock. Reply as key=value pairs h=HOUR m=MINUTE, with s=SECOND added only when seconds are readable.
h=4 m=54 s=3
